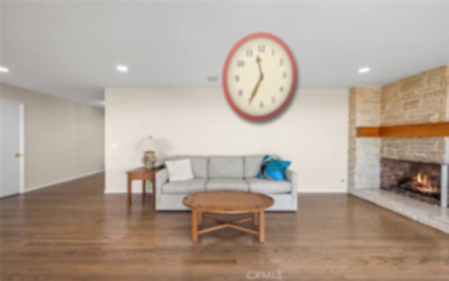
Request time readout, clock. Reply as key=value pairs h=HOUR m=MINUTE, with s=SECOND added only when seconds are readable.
h=11 m=35
